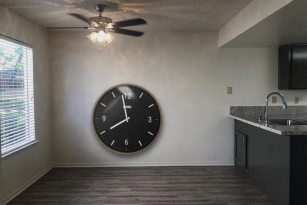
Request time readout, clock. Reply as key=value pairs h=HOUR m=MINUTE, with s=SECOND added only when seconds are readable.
h=7 m=58
